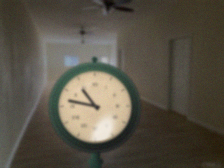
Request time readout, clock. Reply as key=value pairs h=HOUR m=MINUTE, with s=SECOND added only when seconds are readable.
h=10 m=47
